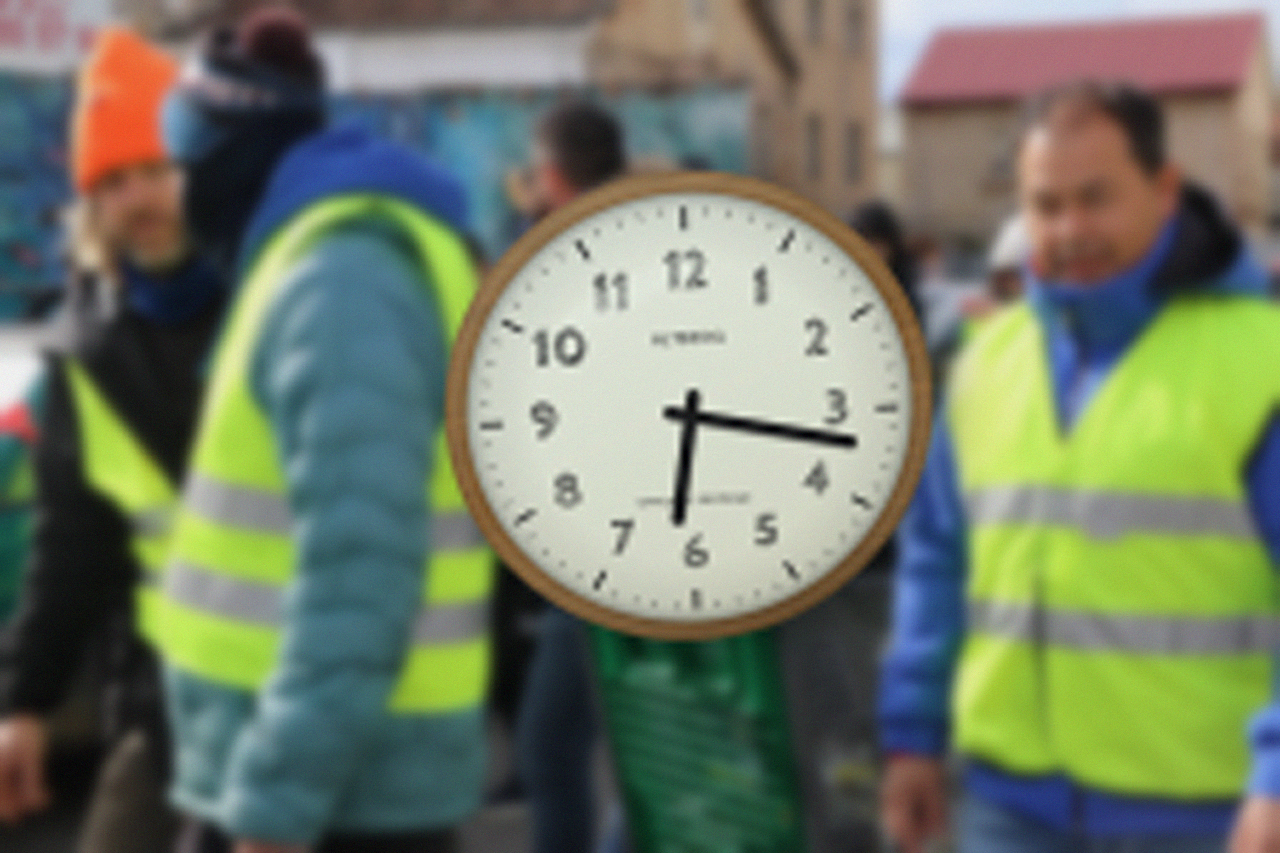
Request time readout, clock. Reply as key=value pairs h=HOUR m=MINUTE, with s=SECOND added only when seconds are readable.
h=6 m=17
